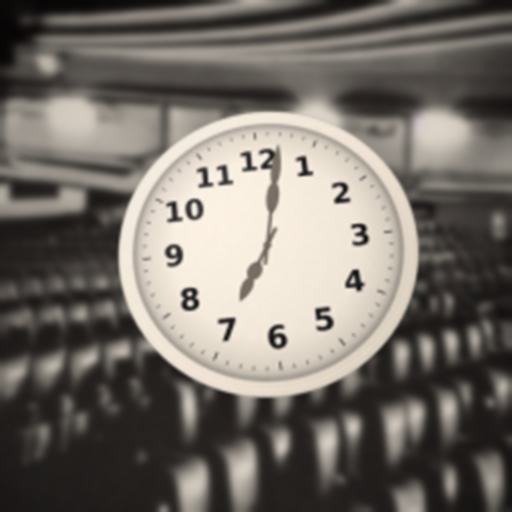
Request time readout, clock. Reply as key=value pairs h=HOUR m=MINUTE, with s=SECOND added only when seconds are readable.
h=7 m=2
